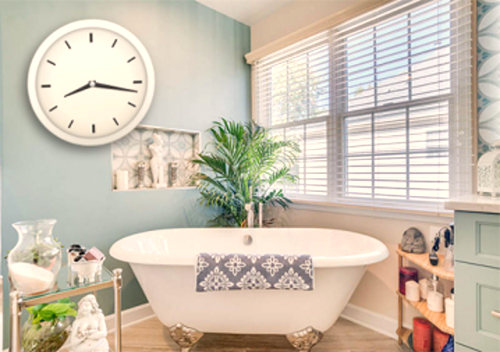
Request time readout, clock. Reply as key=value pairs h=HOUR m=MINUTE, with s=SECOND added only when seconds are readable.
h=8 m=17
